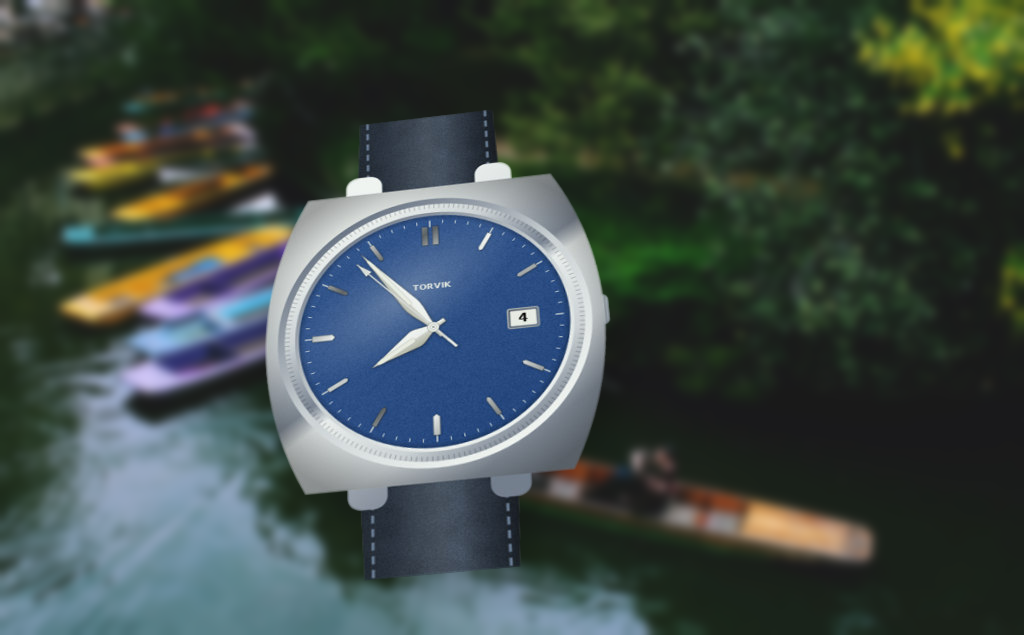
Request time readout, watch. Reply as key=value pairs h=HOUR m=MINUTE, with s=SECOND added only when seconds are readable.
h=7 m=53 s=53
